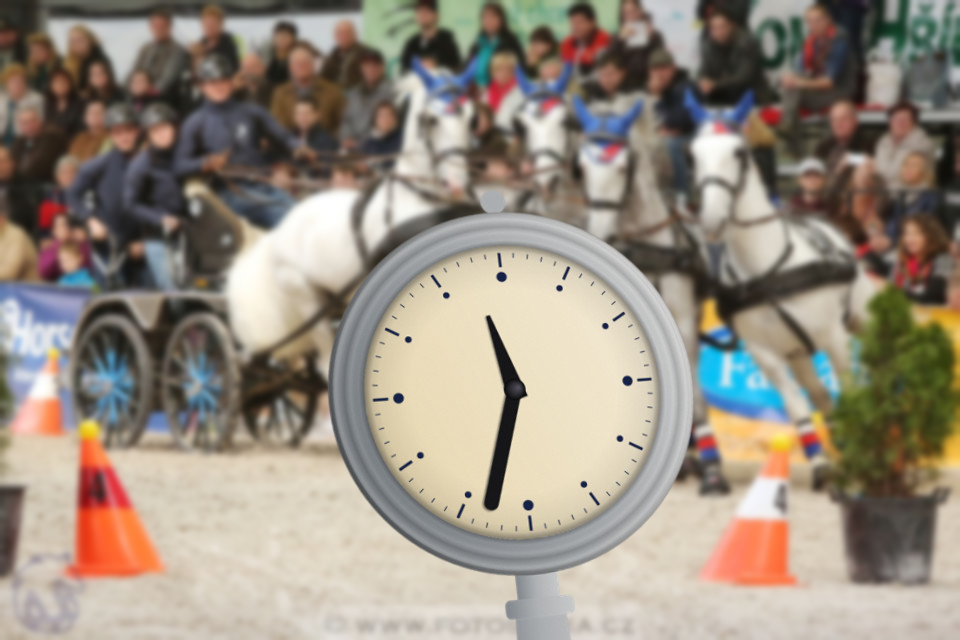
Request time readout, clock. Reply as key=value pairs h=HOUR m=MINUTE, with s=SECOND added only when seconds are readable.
h=11 m=33
